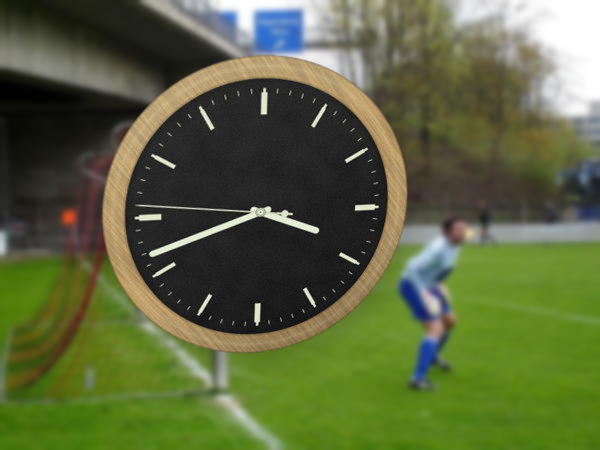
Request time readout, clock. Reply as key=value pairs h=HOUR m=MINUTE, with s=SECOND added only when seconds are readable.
h=3 m=41 s=46
